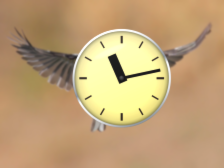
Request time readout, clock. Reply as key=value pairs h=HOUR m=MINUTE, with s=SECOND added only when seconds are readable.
h=11 m=13
